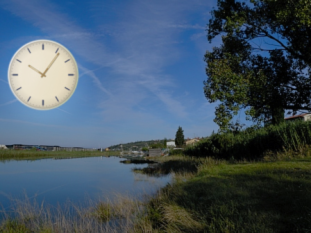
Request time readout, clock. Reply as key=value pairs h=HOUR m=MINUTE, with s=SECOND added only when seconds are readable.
h=10 m=6
